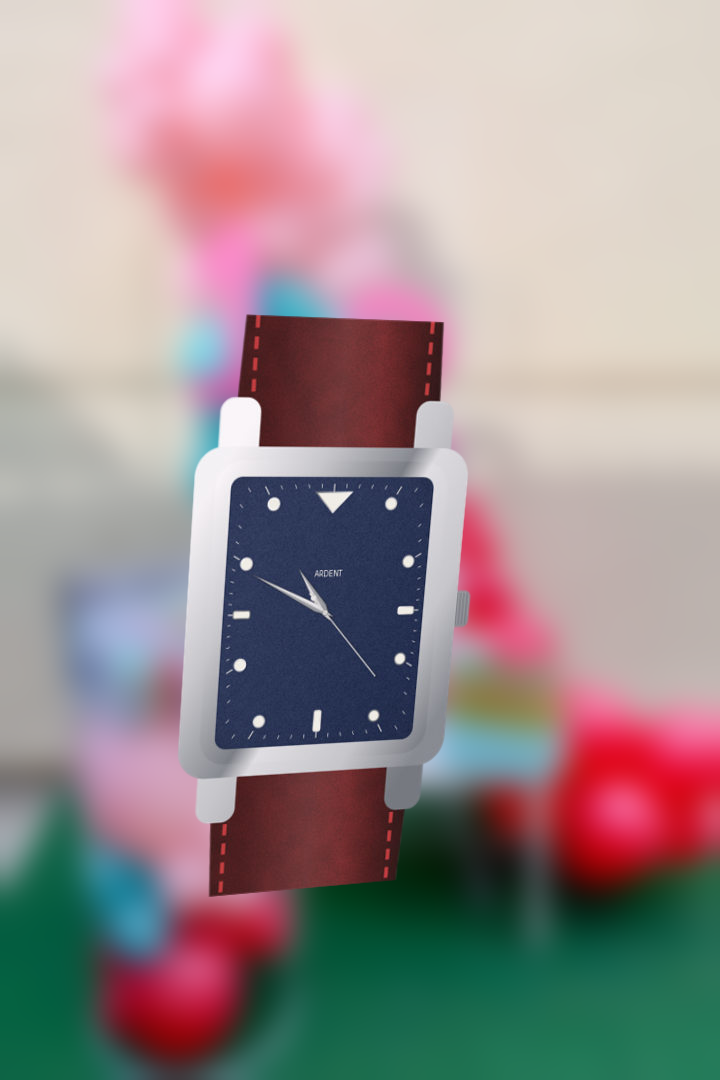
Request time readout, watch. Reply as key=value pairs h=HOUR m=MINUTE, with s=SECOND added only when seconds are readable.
h=10 m=49 s=23
